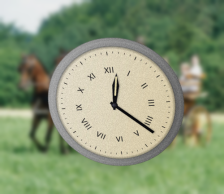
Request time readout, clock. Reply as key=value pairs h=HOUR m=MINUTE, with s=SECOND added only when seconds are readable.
h=12 m=22
